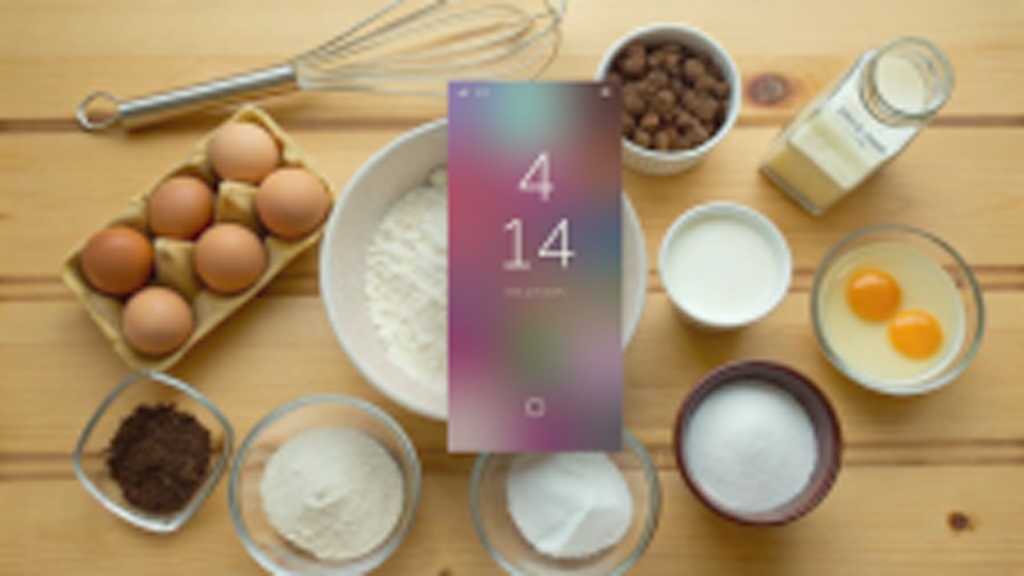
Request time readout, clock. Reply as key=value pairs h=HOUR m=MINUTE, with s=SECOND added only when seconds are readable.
h=4 m=14
